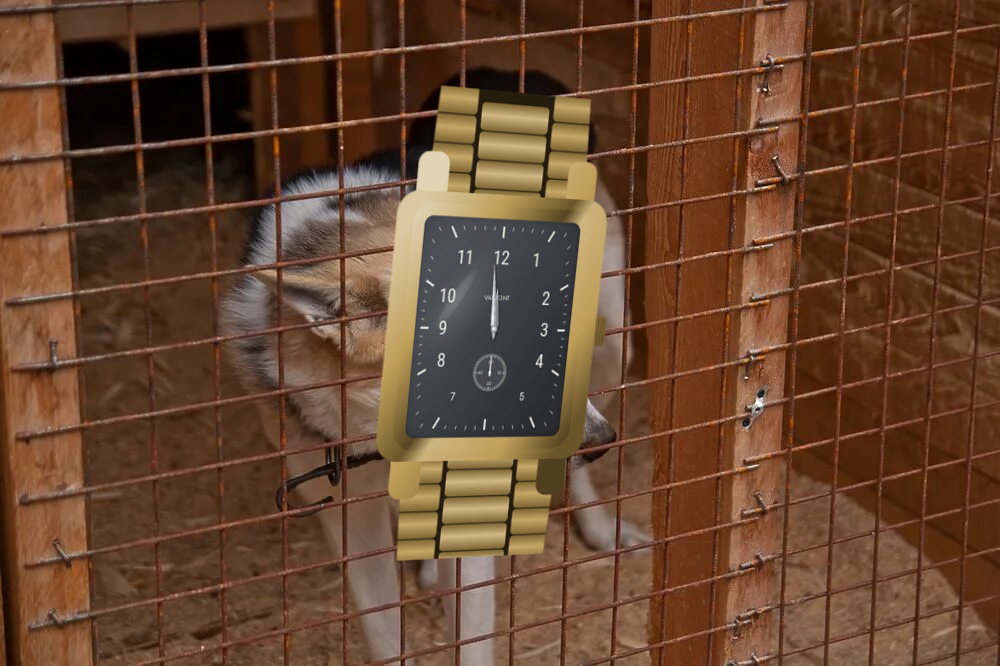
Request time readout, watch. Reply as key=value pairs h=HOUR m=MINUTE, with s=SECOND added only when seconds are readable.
h=11 m=59
